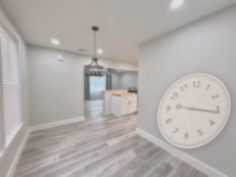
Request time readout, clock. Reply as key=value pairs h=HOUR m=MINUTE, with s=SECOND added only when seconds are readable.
h=9 m=16
